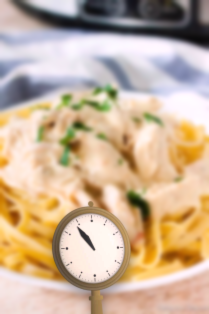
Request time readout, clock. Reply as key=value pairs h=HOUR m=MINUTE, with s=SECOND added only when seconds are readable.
h=10 m=54
